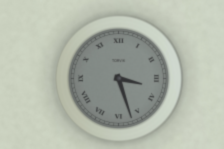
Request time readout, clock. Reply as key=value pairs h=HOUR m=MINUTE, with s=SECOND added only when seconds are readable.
h=3 m=27
